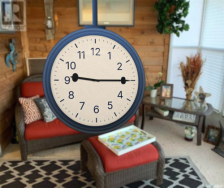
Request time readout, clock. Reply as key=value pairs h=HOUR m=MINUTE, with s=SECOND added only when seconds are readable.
h=9 m=15
